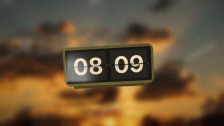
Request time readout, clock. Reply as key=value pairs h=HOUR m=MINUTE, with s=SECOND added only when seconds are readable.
h=8 m=9
